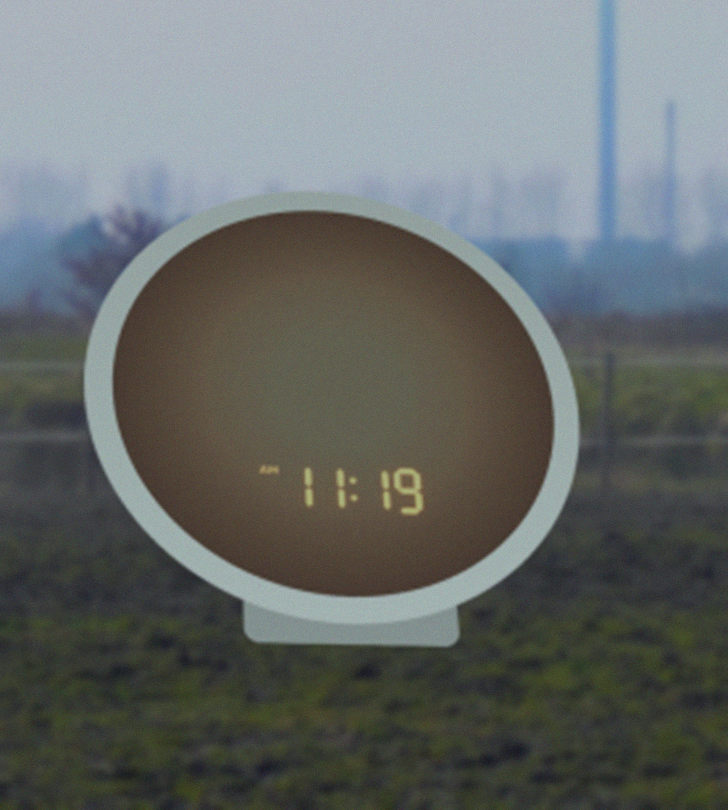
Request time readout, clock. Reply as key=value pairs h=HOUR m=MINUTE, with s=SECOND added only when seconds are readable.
h=11 m=19
